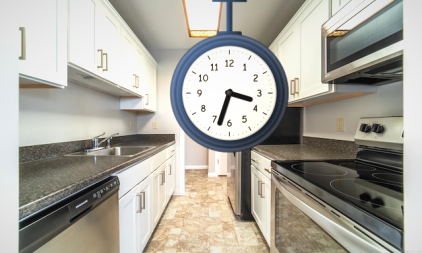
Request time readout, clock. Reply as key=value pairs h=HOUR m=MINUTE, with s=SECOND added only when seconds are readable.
h=3 m=33
